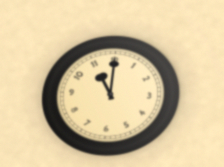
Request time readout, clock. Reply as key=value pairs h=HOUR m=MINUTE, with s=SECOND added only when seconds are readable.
h=11 m=0
